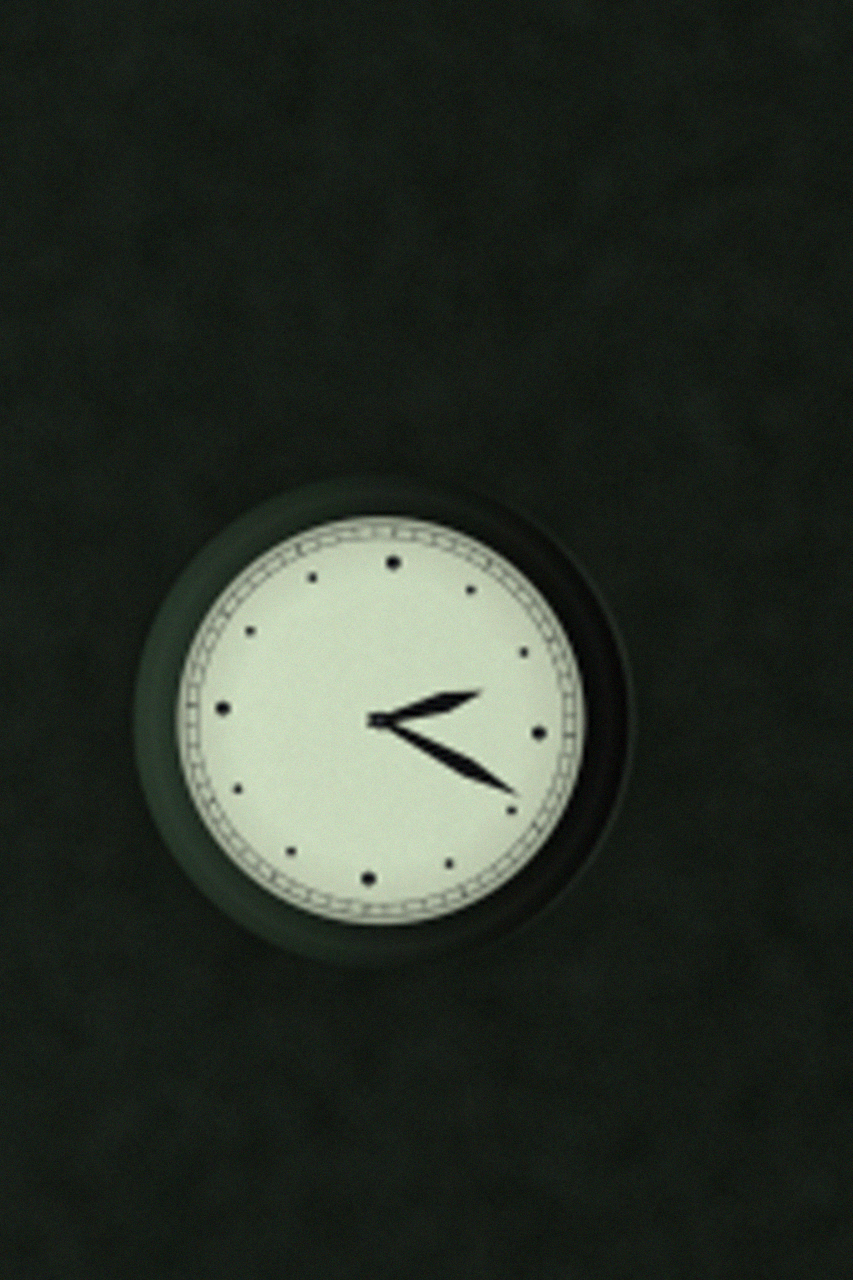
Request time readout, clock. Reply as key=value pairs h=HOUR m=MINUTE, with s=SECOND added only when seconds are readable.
h=2 m=19
